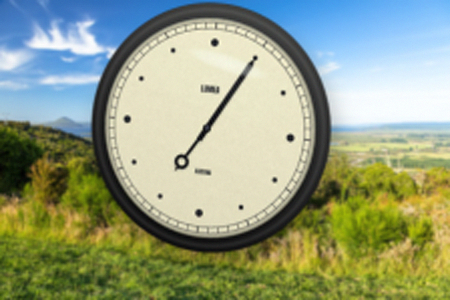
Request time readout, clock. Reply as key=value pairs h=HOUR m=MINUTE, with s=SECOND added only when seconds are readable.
h=7 m=5
